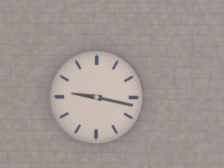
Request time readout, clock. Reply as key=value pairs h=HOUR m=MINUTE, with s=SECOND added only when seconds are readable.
h=9 m=17
